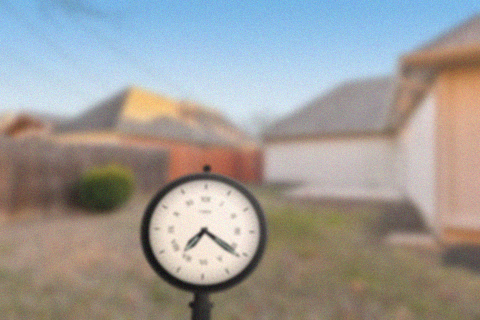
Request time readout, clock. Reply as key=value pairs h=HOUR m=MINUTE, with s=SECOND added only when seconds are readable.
h=7 m=21
